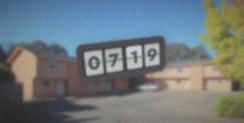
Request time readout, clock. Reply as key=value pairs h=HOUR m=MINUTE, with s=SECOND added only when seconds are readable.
h=7 m=19
